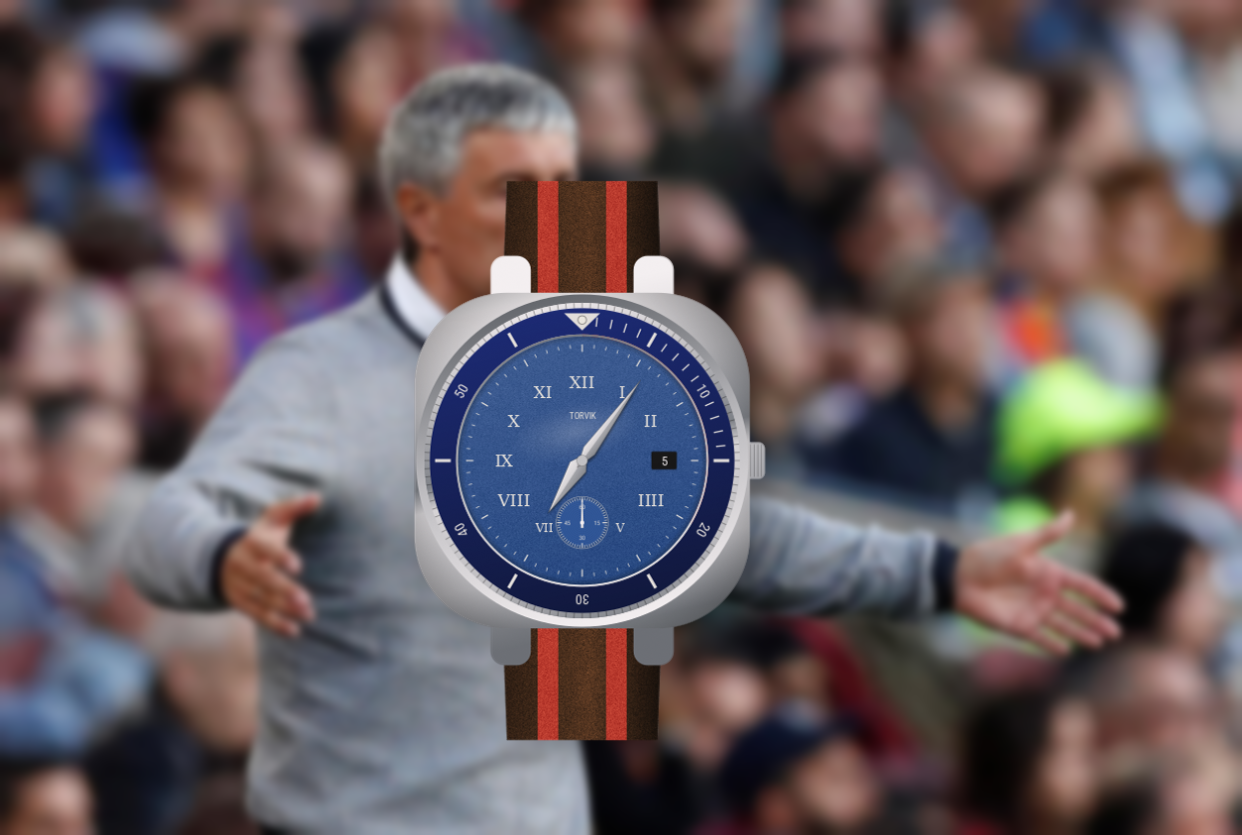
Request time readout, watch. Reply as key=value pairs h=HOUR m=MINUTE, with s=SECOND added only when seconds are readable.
h=7 m=6
